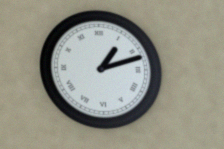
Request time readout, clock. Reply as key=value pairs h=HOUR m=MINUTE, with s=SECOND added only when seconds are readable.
h=1 m=12
